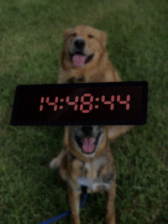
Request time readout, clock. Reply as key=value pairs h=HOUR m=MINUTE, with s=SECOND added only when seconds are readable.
h=14 m=48 s=44
